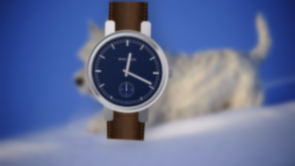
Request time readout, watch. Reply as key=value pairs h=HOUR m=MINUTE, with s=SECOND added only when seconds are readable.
h=12 m=19
